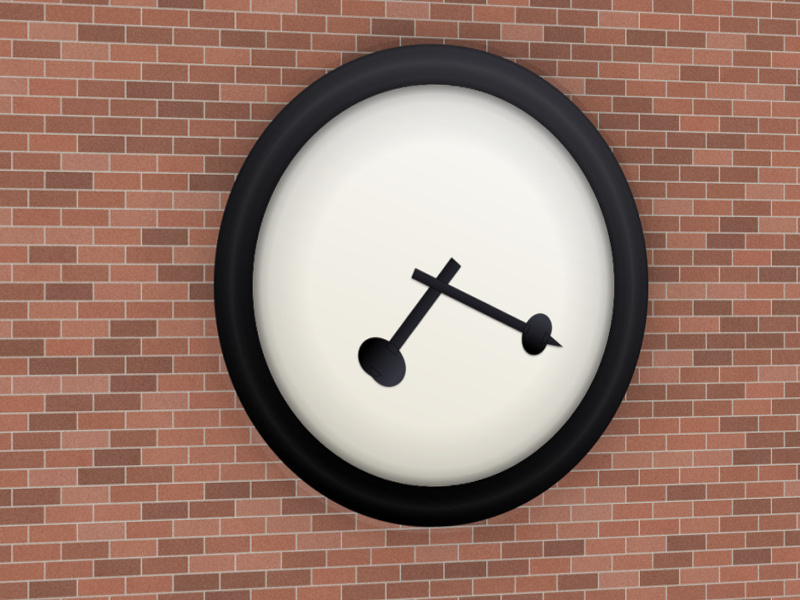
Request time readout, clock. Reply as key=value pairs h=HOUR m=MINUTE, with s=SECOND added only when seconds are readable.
h=7 m=19
